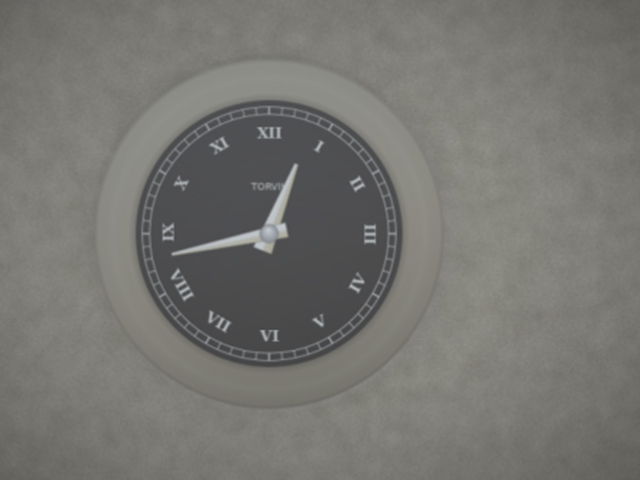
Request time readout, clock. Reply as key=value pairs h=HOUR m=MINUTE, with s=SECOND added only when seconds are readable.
h=12 m=43
